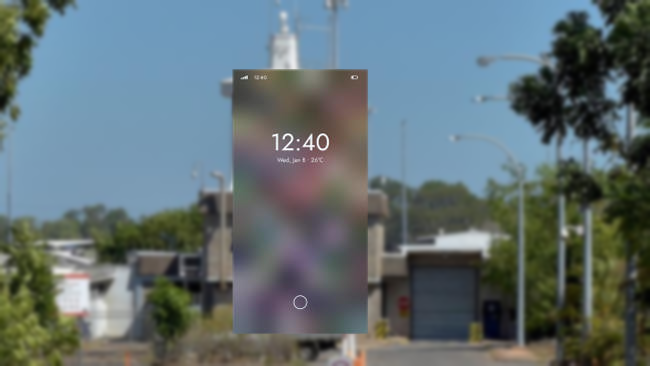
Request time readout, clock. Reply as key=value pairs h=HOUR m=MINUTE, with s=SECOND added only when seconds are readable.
h=12 m=40
